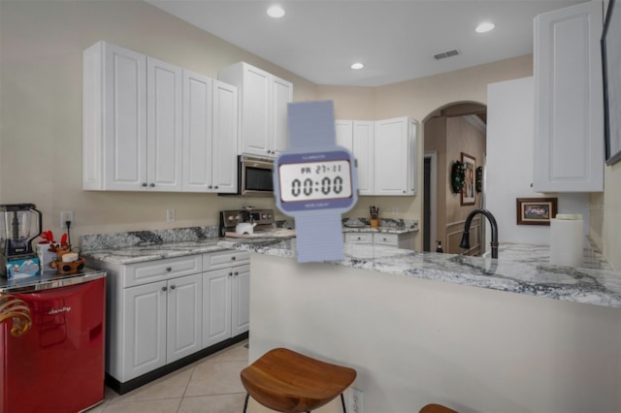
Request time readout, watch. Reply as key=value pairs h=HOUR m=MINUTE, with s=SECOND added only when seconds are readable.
h=0 m=0
